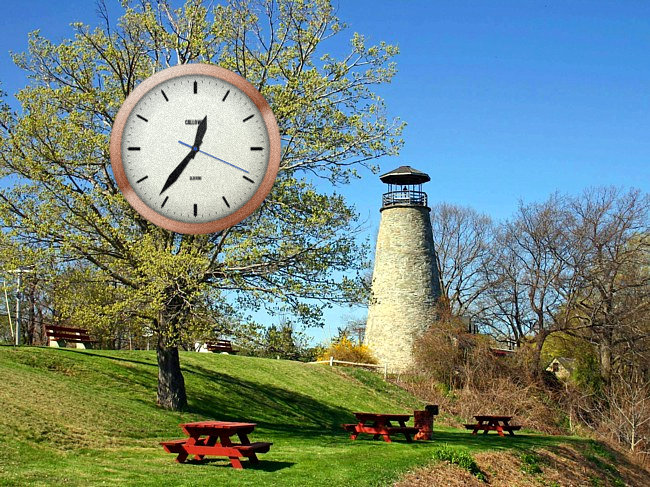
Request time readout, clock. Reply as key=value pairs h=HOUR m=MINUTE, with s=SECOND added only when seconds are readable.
h=12 m=36 s=19
